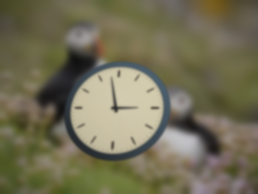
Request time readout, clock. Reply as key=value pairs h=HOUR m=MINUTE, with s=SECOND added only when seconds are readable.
h=2 m=58
